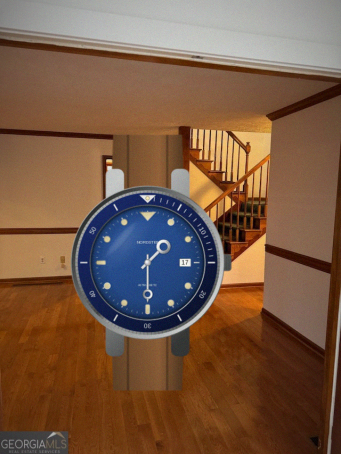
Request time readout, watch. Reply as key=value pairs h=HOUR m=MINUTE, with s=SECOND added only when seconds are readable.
h=1 m=30
